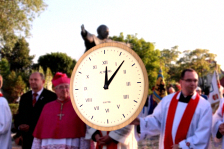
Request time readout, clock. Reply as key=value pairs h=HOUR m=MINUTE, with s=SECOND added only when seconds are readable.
h=12 m=7
